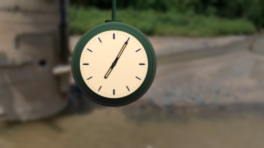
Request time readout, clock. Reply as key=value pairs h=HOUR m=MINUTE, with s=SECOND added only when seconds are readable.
h=7 m=5
